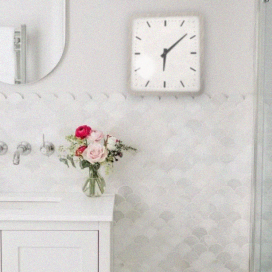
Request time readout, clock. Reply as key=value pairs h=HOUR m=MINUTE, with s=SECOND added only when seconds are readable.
h=6 m=8
